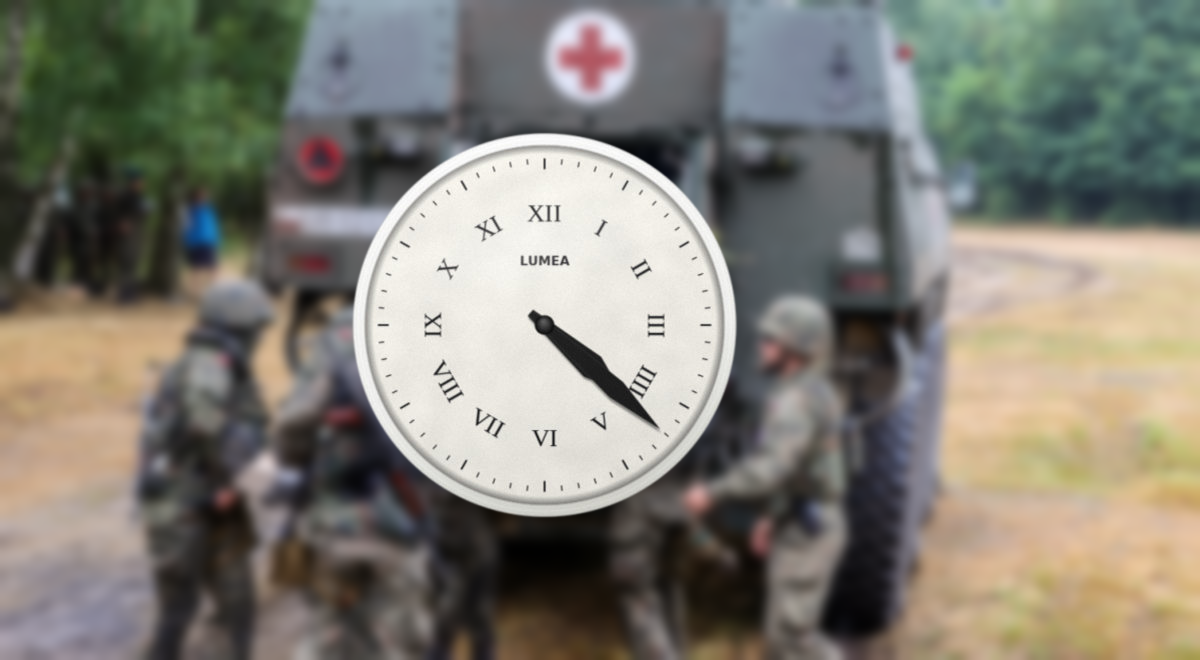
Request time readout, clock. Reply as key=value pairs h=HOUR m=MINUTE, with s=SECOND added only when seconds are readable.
h=4 m=22
